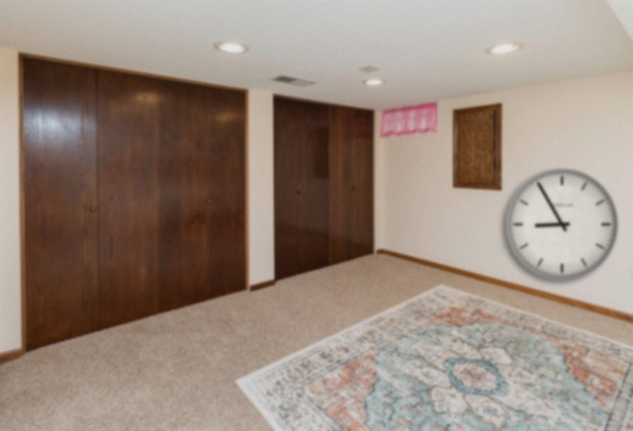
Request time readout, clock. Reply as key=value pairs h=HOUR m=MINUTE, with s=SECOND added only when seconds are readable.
h=8 m=55
